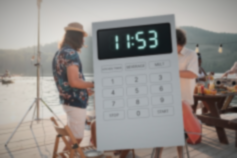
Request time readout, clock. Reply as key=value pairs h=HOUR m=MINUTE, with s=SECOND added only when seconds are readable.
h=11 m=53
